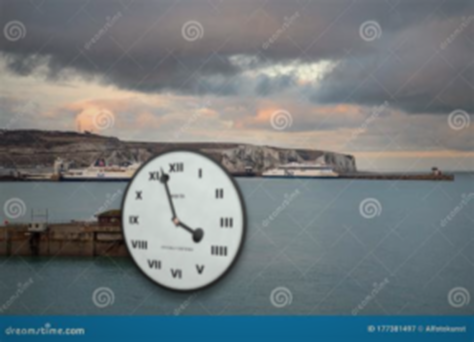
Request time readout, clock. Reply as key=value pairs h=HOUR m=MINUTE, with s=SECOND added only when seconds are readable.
h=3 m=57
